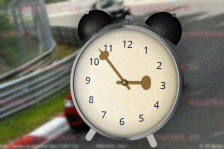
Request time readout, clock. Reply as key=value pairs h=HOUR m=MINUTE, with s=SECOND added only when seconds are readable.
h=2 m=53
